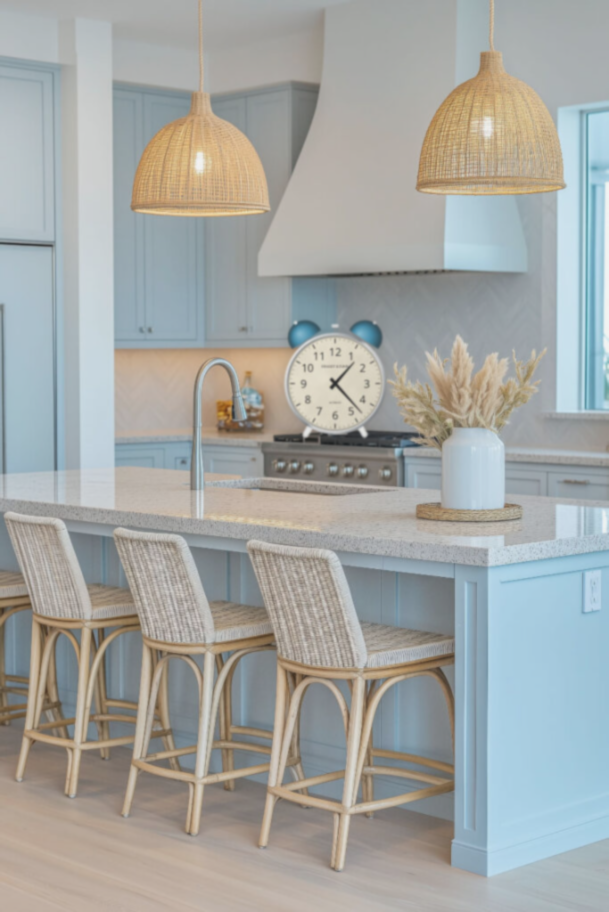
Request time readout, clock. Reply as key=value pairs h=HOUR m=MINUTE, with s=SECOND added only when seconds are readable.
h=1 m=23
